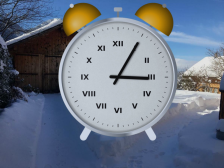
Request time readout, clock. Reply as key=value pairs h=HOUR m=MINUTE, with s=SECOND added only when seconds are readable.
h=3 m=5
